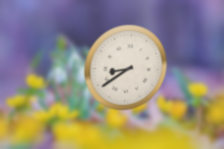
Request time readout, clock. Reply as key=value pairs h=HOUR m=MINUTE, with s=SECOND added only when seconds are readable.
h=8 m=39
